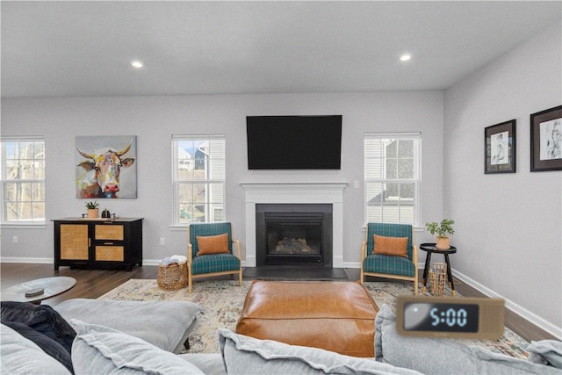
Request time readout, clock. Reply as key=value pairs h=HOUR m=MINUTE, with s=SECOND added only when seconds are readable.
h=5 m=0
